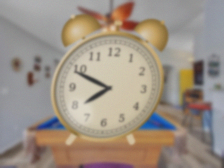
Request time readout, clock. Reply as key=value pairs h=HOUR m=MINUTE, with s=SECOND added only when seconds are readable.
h=7 m=49
